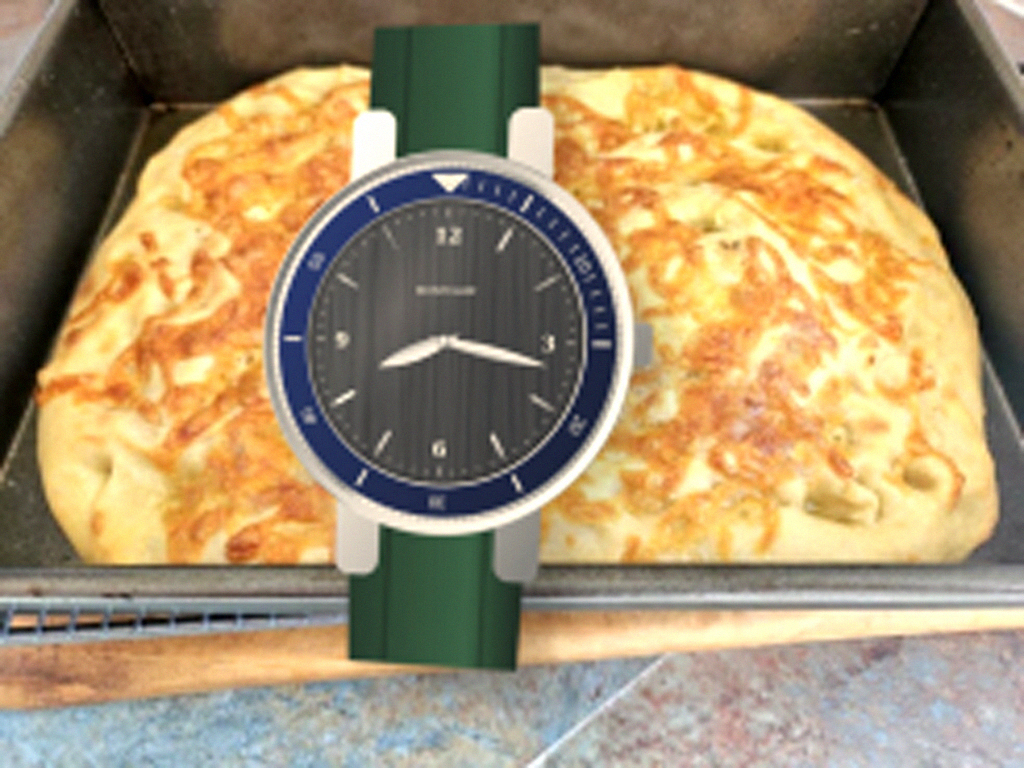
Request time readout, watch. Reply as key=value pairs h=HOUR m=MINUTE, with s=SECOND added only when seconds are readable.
h=8 m=17
